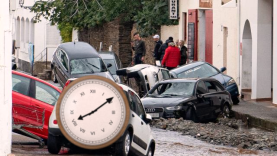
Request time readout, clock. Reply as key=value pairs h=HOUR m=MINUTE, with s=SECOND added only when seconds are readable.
h=8 m=9
